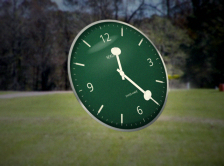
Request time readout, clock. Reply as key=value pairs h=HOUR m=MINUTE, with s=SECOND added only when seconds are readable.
h=12 m=25
